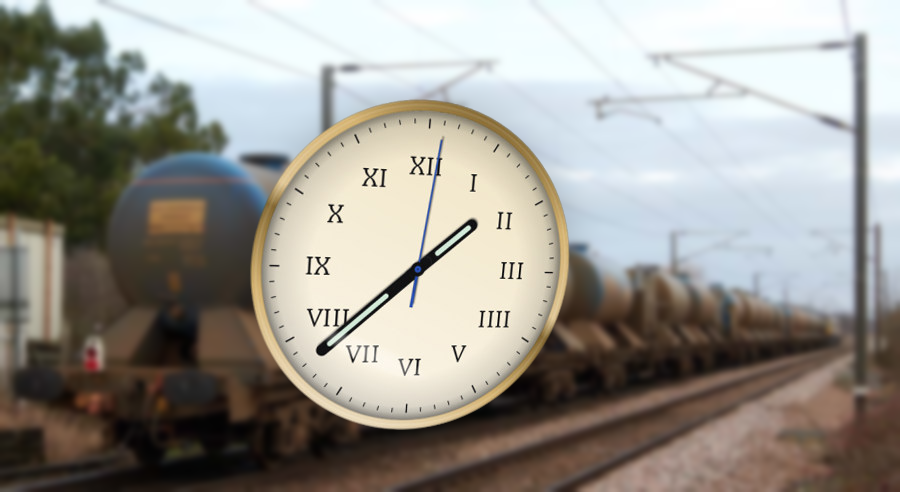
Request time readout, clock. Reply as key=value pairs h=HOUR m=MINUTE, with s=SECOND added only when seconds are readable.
h=1 m=38 s=1
